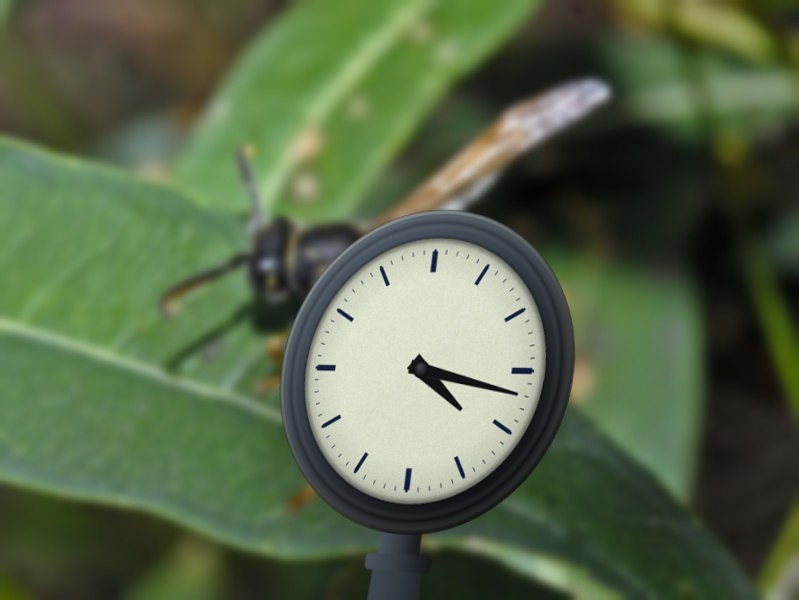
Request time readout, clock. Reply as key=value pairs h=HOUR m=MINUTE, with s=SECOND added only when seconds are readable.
h=4 m=17
